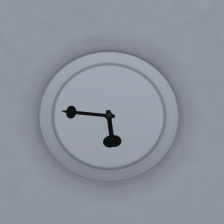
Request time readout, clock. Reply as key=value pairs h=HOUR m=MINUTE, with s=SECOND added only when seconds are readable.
h=5 m=46
